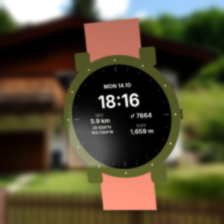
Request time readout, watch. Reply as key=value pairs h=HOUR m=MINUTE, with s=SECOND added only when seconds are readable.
h=18 m=16
